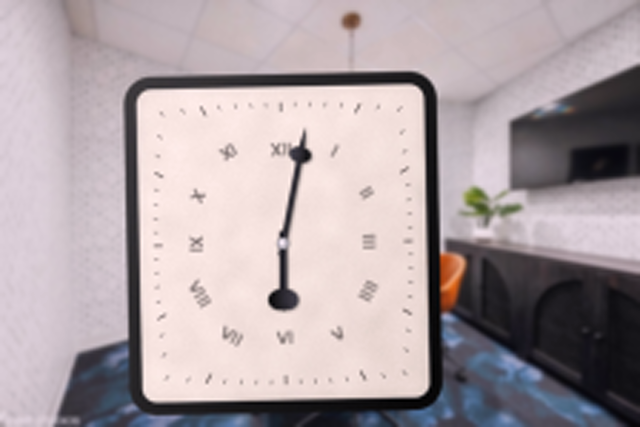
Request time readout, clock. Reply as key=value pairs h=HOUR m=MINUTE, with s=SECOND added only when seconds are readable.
h=6 m=2
